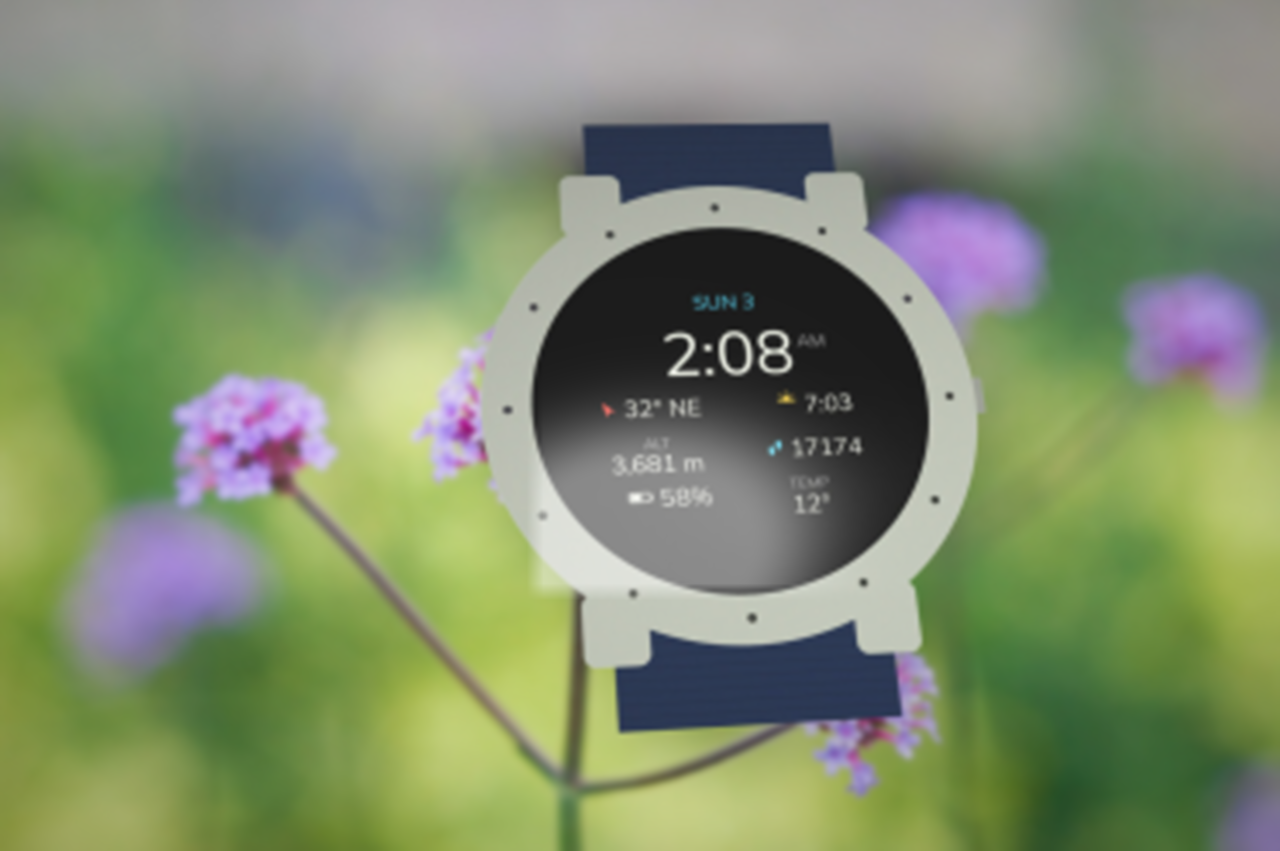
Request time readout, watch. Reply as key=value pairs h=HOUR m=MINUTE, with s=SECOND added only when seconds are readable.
h=2 m=8
